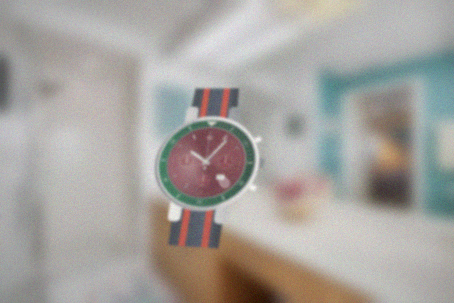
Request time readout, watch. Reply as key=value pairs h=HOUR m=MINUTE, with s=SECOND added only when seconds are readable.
h=10 m=6
